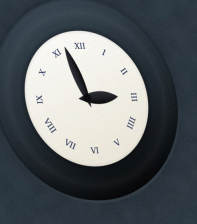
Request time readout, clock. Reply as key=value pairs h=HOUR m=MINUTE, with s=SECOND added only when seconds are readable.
h=2 m=57
